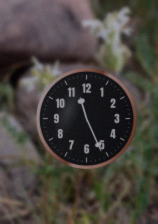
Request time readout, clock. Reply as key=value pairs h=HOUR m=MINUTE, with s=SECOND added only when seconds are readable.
h=11 m=26
